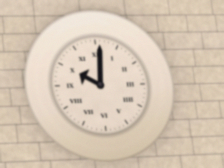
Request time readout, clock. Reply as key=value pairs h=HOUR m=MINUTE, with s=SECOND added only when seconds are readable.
h=10 m=1
